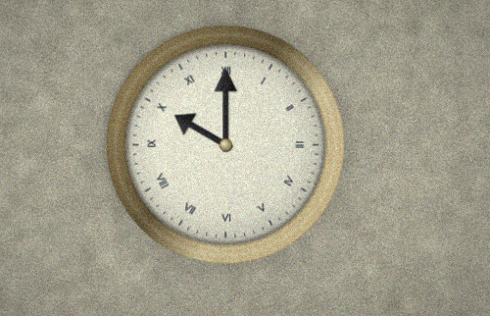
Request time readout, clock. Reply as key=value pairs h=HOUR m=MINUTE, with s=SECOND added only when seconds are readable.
h=10 m=0
